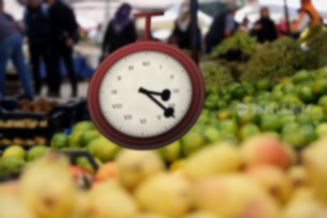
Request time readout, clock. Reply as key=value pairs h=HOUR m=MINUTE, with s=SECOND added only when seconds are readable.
h=3 m=22
